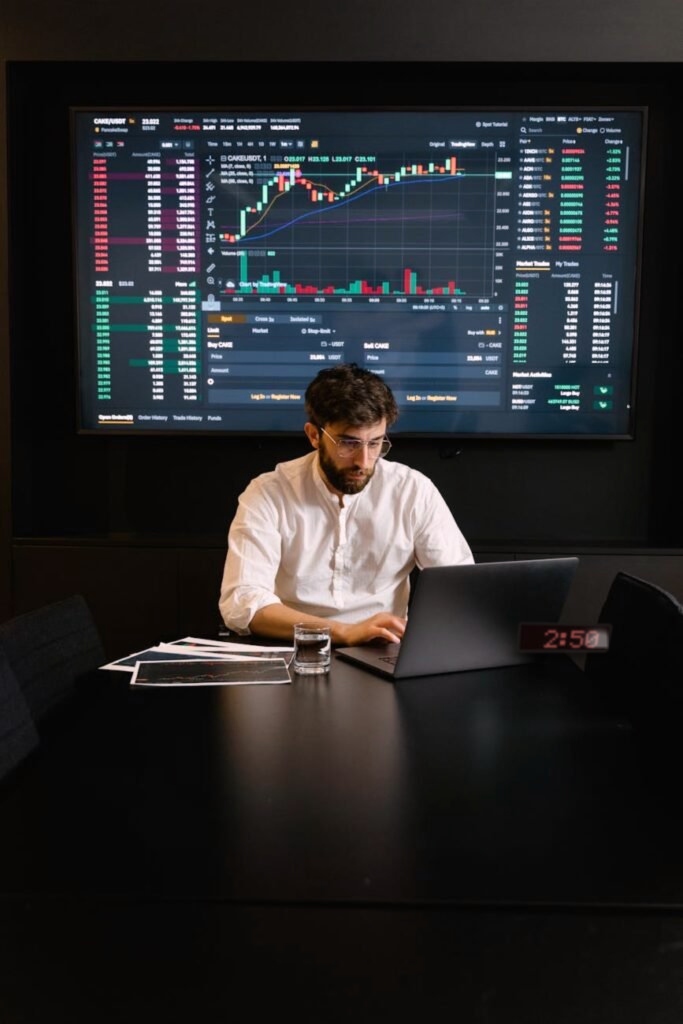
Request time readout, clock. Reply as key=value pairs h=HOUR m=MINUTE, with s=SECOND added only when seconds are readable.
h=2 m=50
